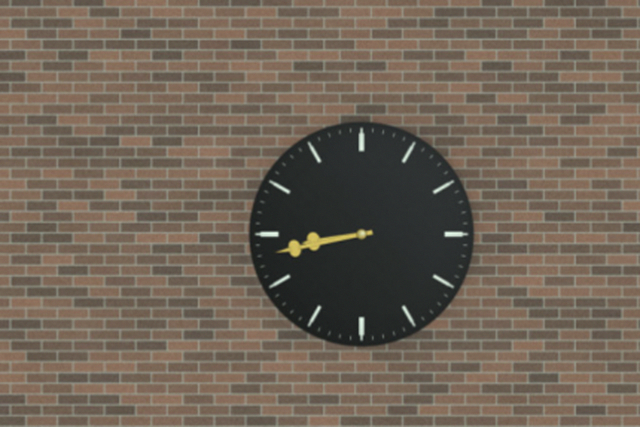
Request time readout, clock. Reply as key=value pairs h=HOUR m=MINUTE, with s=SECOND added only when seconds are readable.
h=8 m=43
